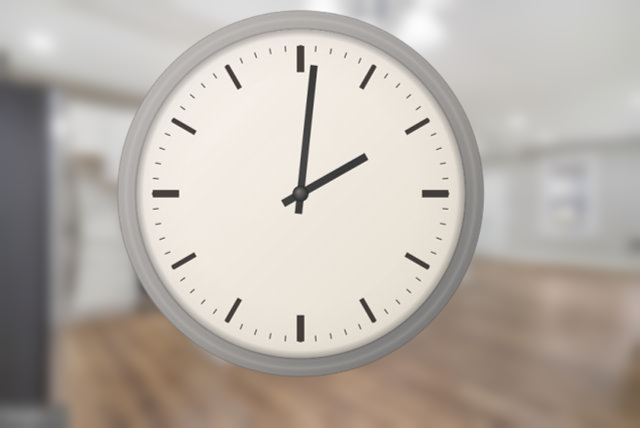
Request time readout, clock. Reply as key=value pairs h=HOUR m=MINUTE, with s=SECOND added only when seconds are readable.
h=2 m=1
